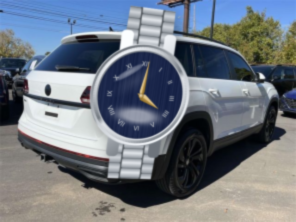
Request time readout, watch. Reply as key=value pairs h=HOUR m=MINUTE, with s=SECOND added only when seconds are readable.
h=4 m=1
